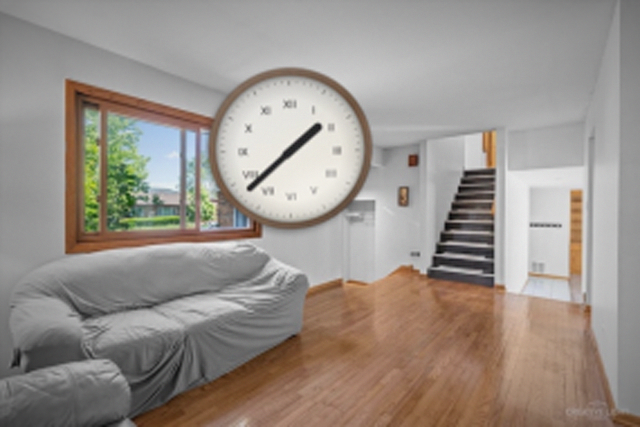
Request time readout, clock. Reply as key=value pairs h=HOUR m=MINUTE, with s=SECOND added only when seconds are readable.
h=1 m=38
